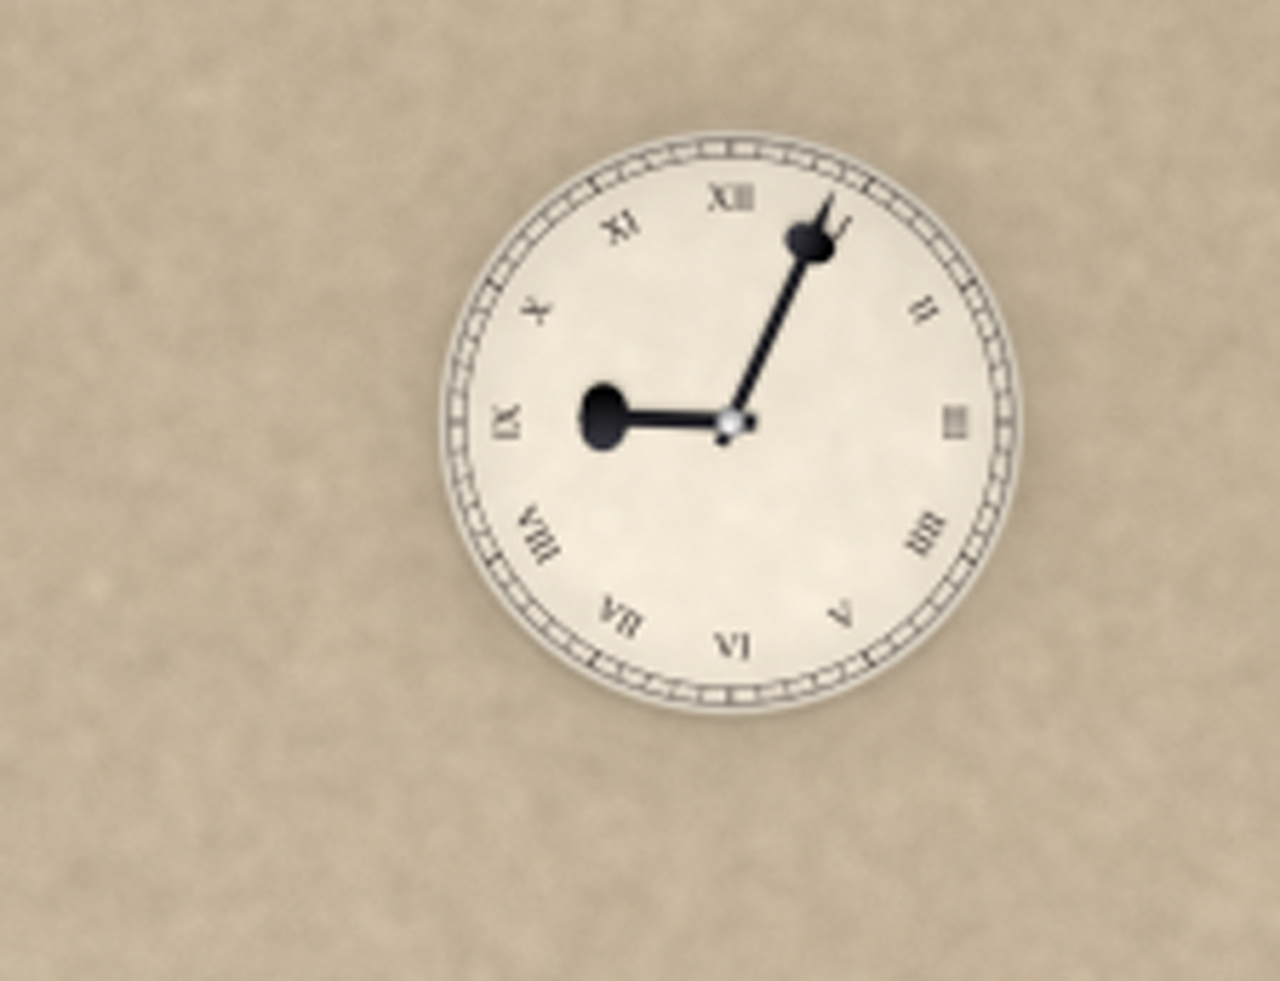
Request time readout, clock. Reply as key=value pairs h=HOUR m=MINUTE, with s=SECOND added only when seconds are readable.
h=9 m=4
